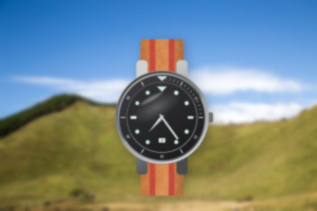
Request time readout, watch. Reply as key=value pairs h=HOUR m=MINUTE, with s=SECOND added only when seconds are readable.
h=7 m=24
